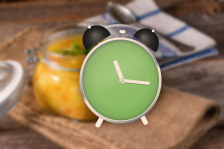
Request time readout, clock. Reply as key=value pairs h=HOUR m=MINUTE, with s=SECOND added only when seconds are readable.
h=11 m=16
